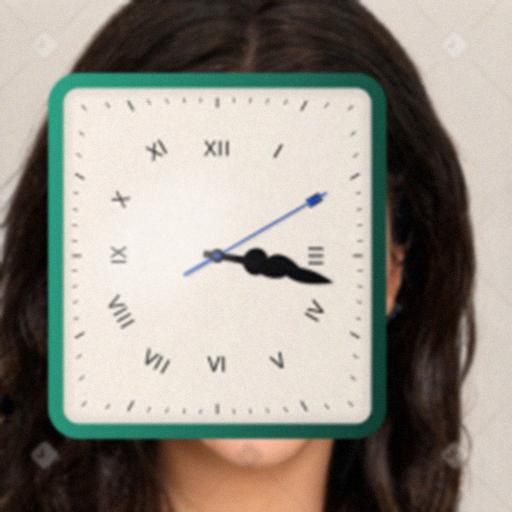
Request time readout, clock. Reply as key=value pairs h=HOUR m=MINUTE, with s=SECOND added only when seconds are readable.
h=3 m=17 s=10
